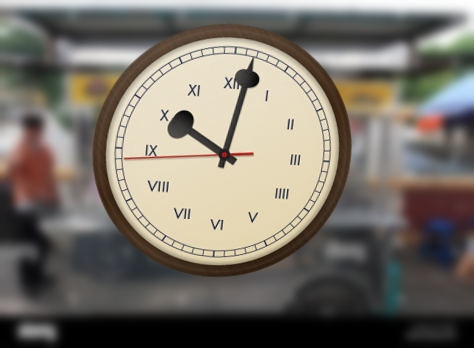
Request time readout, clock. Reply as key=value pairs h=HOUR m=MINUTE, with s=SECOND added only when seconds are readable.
h=10 m=1 s=44
